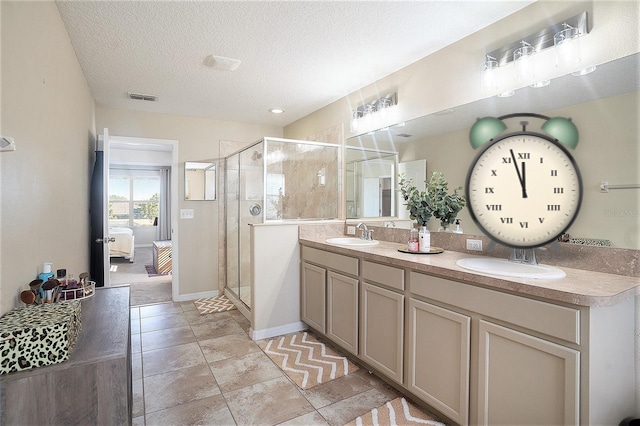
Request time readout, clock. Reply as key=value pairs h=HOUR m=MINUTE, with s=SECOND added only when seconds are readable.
h=11 m=57
